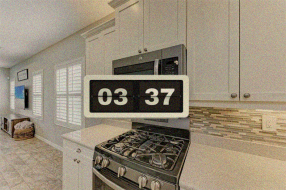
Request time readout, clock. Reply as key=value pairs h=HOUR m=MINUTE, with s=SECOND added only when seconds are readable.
h=3 m=37
